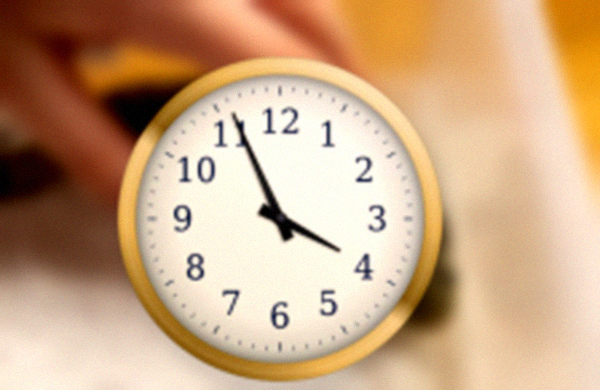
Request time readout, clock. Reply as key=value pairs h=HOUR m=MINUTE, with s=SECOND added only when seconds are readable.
h=3 m=56
